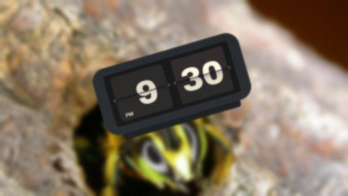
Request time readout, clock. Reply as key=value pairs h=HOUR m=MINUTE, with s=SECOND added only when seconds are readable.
h=9 m=30
